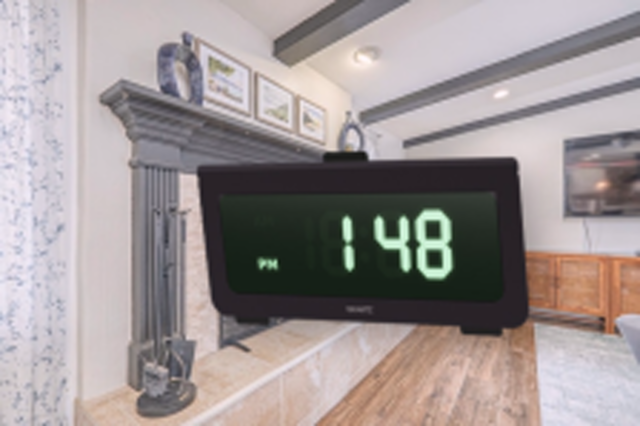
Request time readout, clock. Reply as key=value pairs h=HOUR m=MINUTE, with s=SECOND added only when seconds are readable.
h=1 m=48
